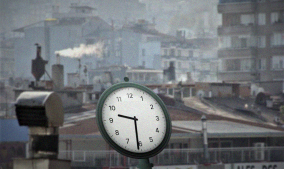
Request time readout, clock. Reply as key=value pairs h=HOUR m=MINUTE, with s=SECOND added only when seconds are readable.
h=9 m=31
